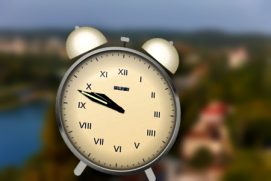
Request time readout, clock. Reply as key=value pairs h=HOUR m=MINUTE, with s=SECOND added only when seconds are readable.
h=9 m=48
